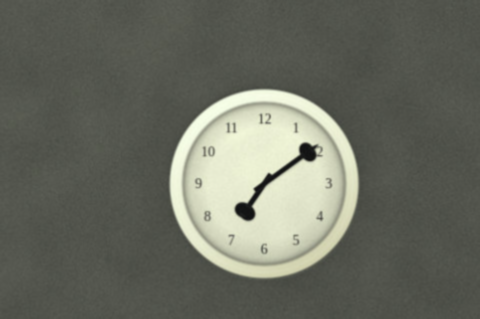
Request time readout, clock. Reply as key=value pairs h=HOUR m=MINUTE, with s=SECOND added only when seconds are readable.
h=7 m=9
